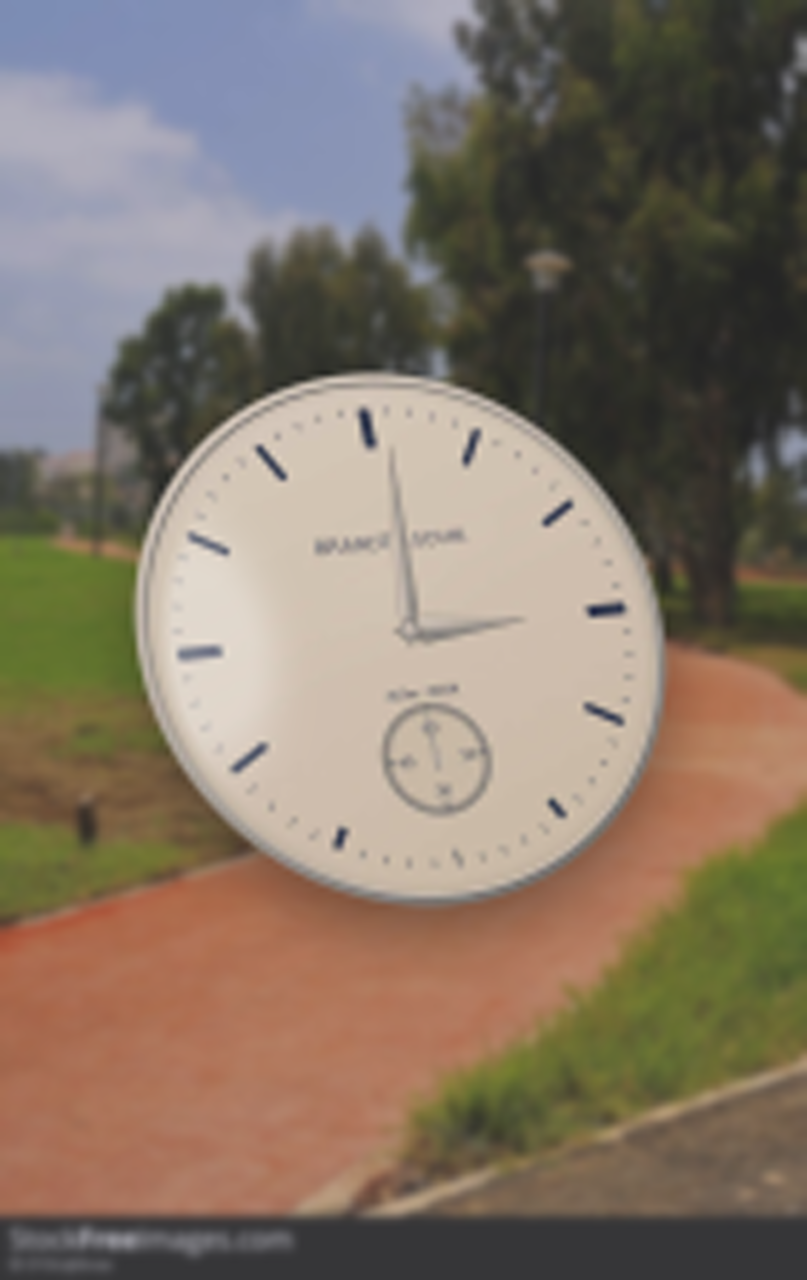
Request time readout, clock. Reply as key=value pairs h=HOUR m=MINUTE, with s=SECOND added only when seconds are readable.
h=3 m=1
